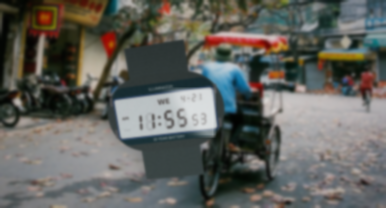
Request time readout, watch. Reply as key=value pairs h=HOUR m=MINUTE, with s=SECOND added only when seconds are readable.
h=11 m=55 s=53
